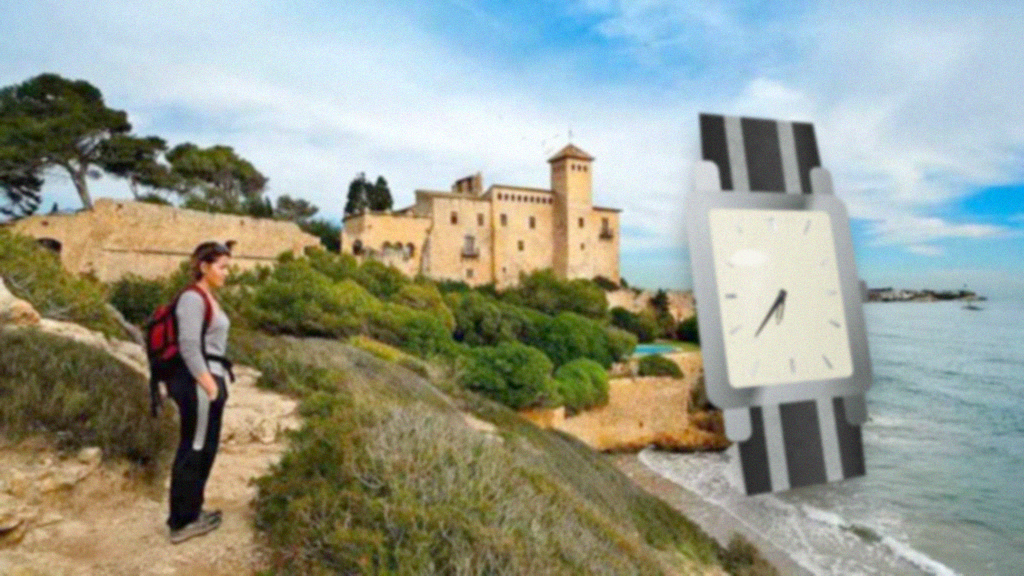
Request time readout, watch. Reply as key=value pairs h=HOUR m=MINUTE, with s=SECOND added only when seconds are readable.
h=6 m=37
